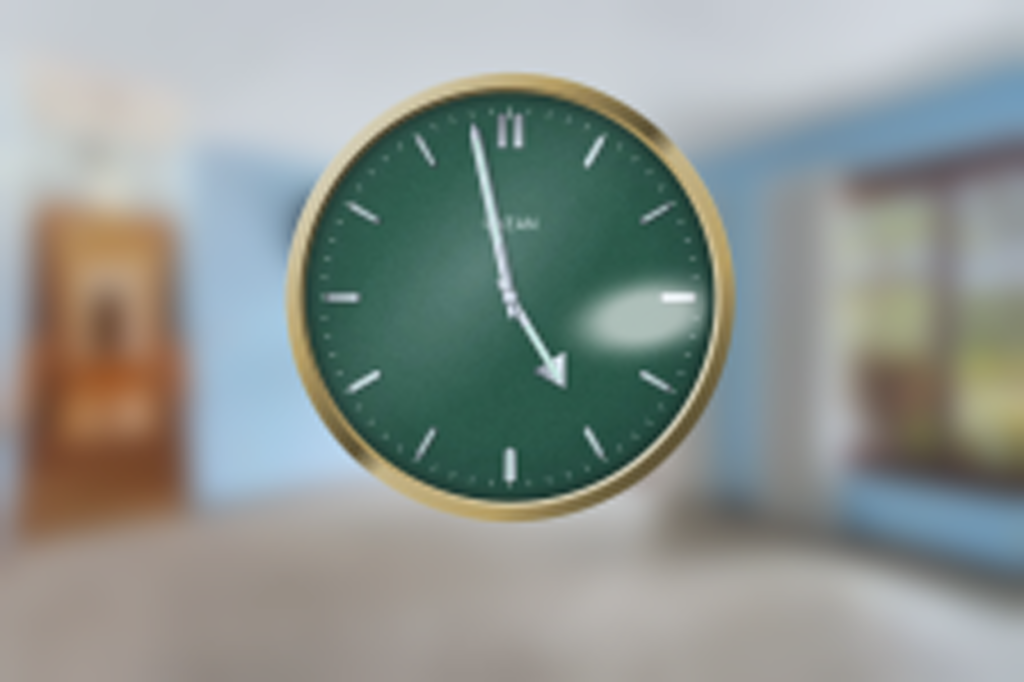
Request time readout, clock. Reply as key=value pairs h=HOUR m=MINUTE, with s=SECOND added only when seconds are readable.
h=4 m=58
